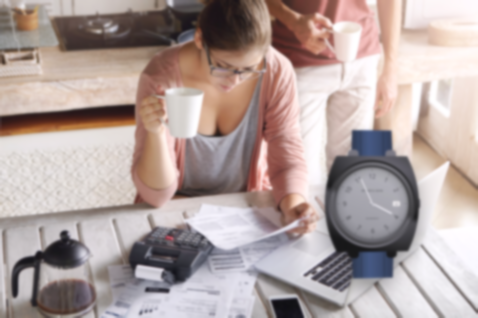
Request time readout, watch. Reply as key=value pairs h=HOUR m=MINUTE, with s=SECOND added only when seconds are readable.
h=3 m=56
